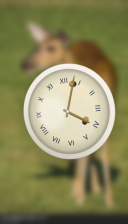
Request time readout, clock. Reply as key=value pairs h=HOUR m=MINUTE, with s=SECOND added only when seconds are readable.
h=4 m=3
